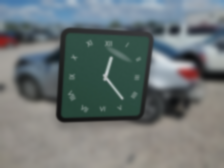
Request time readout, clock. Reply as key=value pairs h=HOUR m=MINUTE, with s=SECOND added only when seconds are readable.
h=12 m=23
